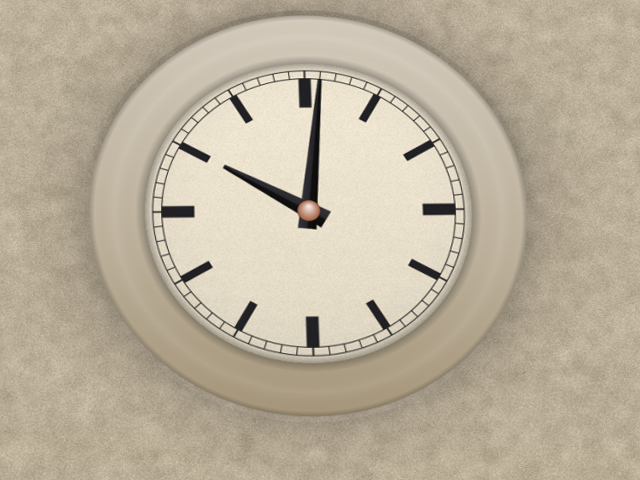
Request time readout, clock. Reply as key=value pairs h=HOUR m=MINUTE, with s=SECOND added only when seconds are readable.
h=10 m=1
